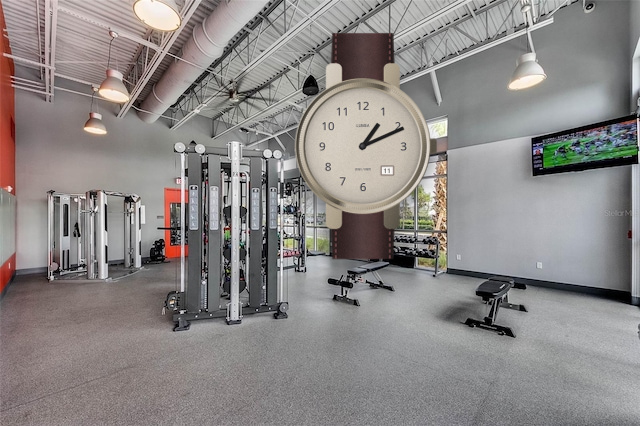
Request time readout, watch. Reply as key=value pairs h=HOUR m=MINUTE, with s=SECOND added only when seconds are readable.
h=1 m=11
